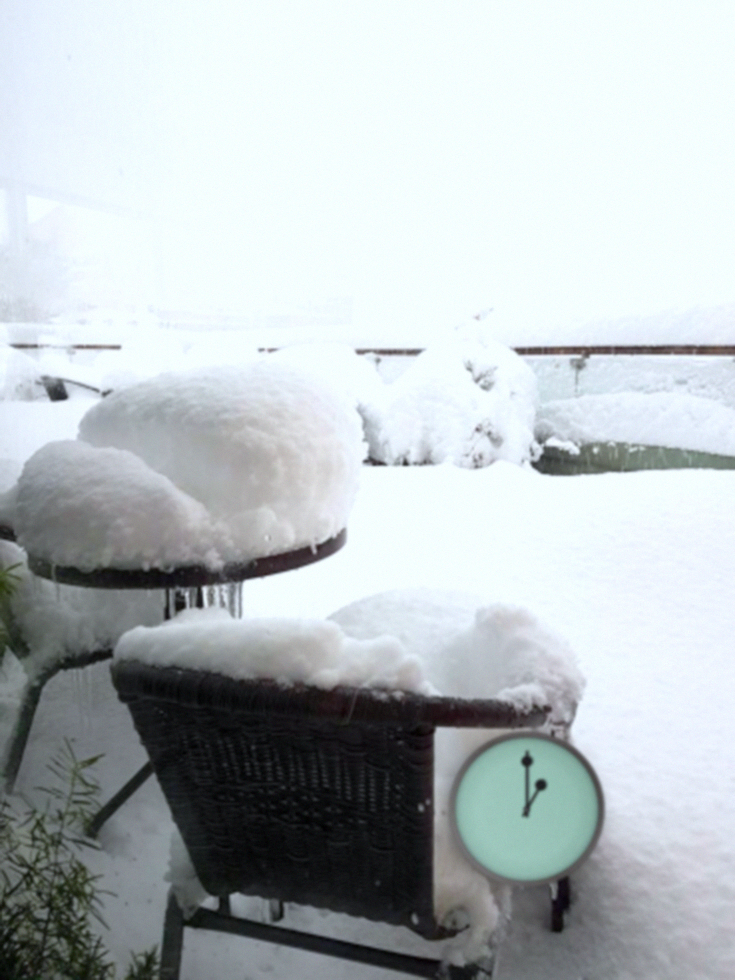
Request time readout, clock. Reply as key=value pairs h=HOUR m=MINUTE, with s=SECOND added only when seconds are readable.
h=1 m=0
